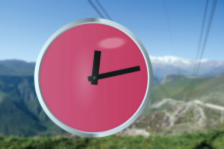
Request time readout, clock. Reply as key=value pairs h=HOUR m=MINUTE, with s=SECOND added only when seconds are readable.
h=12 m=13
